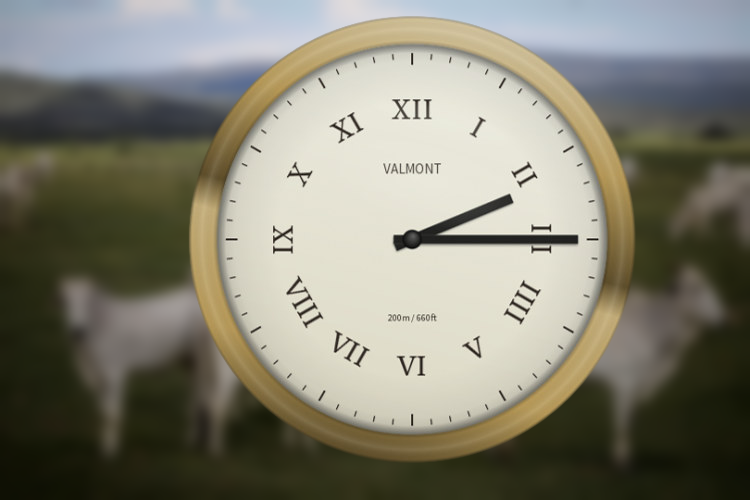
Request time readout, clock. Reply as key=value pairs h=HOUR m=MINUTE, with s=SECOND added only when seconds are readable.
h=2 m=15
